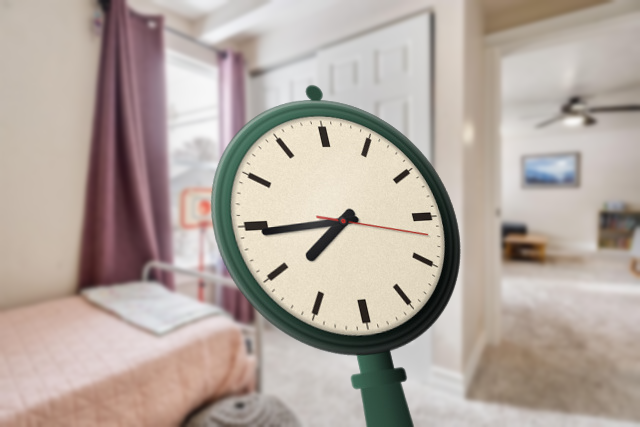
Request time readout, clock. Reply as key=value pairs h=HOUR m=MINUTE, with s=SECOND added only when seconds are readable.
h=7 m=44 s=17
